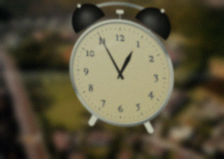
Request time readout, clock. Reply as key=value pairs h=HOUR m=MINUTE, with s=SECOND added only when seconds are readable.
h=12 m=55
